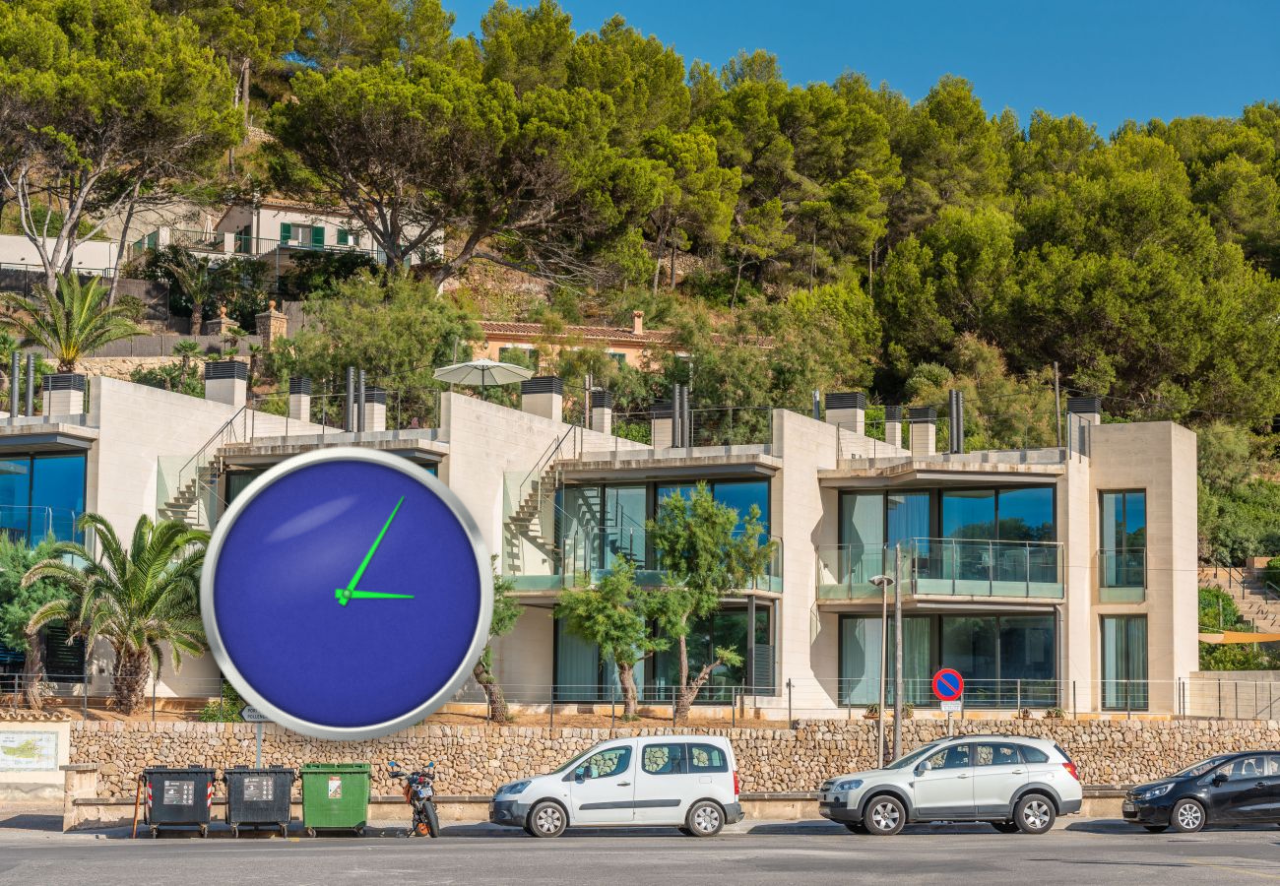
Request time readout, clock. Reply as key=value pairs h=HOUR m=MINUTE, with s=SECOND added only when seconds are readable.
h=3 m=5
